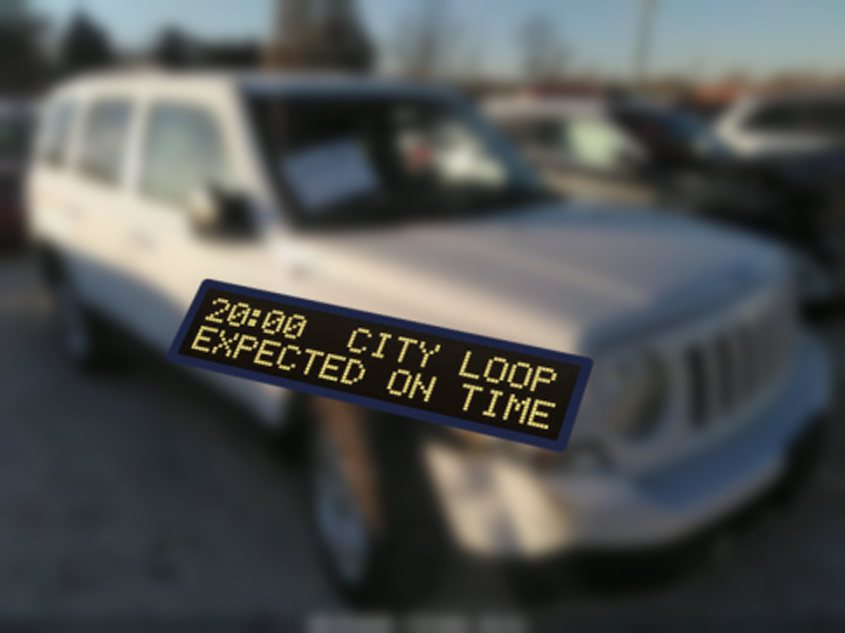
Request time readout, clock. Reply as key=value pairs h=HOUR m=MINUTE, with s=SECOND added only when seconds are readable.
h=20 m=0
